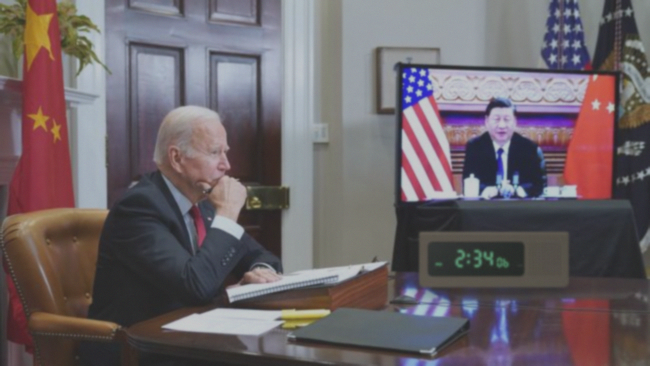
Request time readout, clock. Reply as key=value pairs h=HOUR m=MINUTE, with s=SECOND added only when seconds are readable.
h=2 m=34
